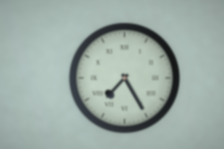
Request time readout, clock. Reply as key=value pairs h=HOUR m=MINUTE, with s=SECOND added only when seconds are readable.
h=7 m=25
